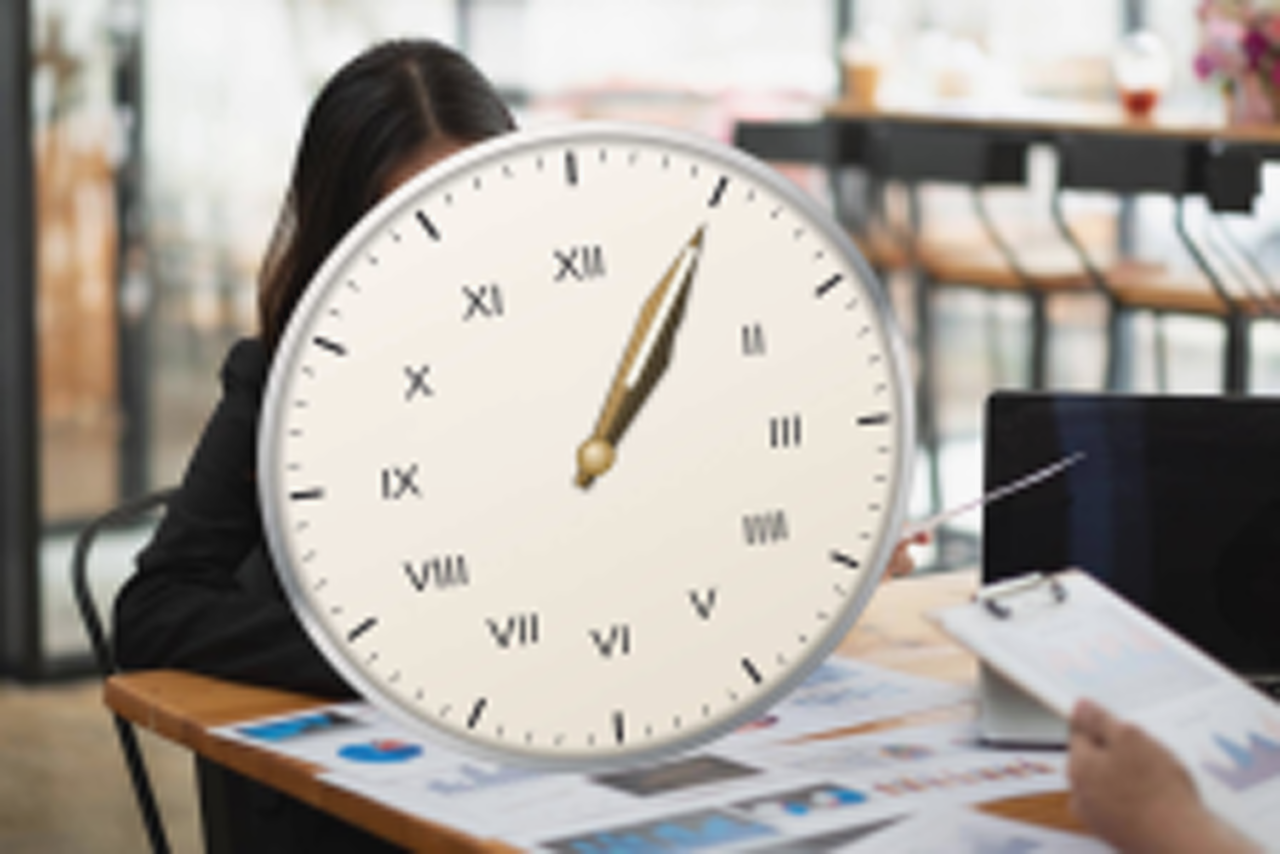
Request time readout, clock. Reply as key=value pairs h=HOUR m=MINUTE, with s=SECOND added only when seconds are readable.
h=1 m=5
